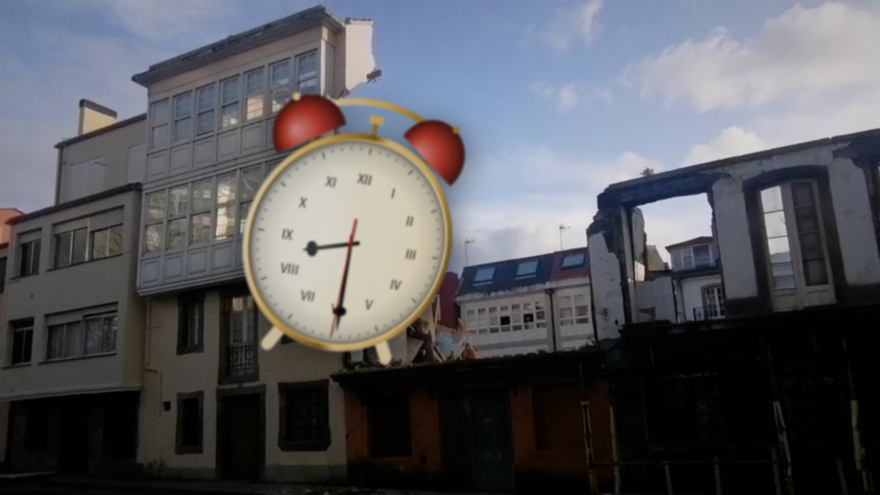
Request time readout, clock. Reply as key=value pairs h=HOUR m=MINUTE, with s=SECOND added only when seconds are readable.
h=8 m=29 s=30
